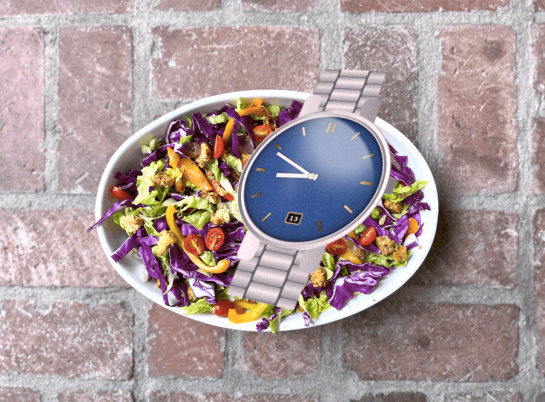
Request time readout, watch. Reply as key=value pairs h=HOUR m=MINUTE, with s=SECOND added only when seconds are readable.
h=8 m=49
